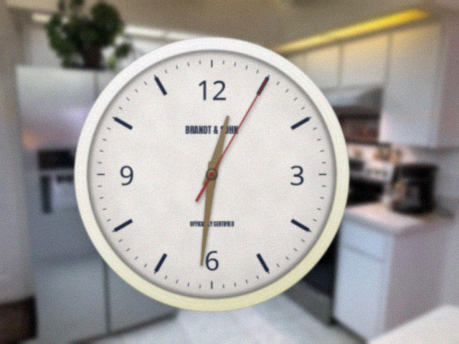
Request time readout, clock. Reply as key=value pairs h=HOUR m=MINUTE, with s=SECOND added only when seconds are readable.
h=12 m=31 s=5
